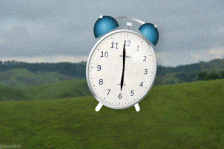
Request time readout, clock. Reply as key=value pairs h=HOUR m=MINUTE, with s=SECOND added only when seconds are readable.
h=5 m=59
